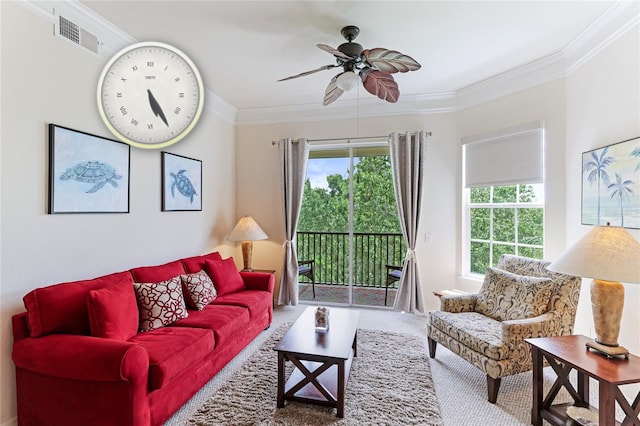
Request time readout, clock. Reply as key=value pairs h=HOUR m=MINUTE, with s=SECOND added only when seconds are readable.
h=5 m=25
